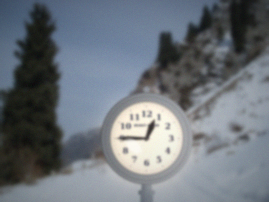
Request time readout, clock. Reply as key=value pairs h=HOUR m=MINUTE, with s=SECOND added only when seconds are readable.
h=12 m=45
